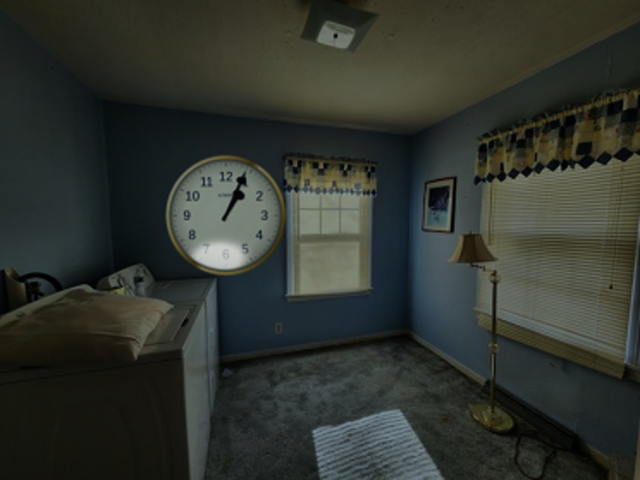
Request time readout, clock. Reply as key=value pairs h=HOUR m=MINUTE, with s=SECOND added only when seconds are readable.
h=1 m=4
